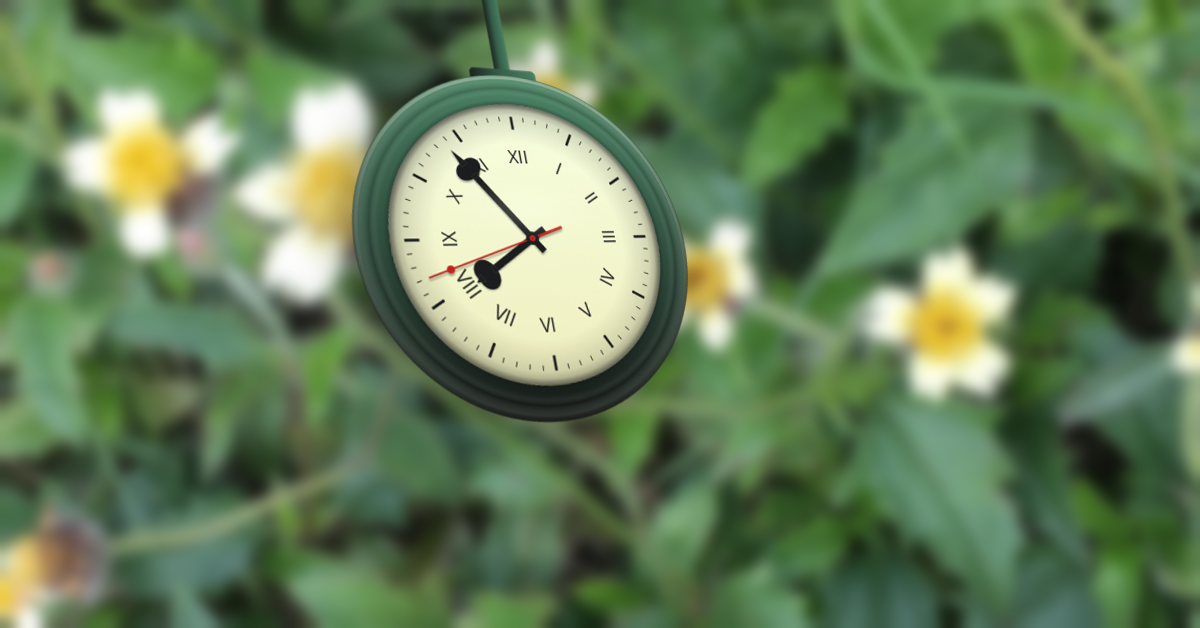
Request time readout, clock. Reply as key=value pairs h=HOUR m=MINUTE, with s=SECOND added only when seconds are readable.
h=7 m=53 s=42
